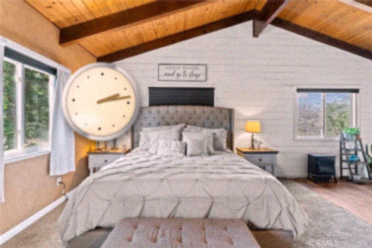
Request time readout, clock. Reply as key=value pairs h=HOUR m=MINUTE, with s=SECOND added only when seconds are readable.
h=2 m=13
